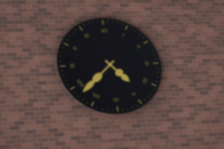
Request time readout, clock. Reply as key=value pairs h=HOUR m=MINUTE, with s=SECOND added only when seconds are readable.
h=4 m=38
